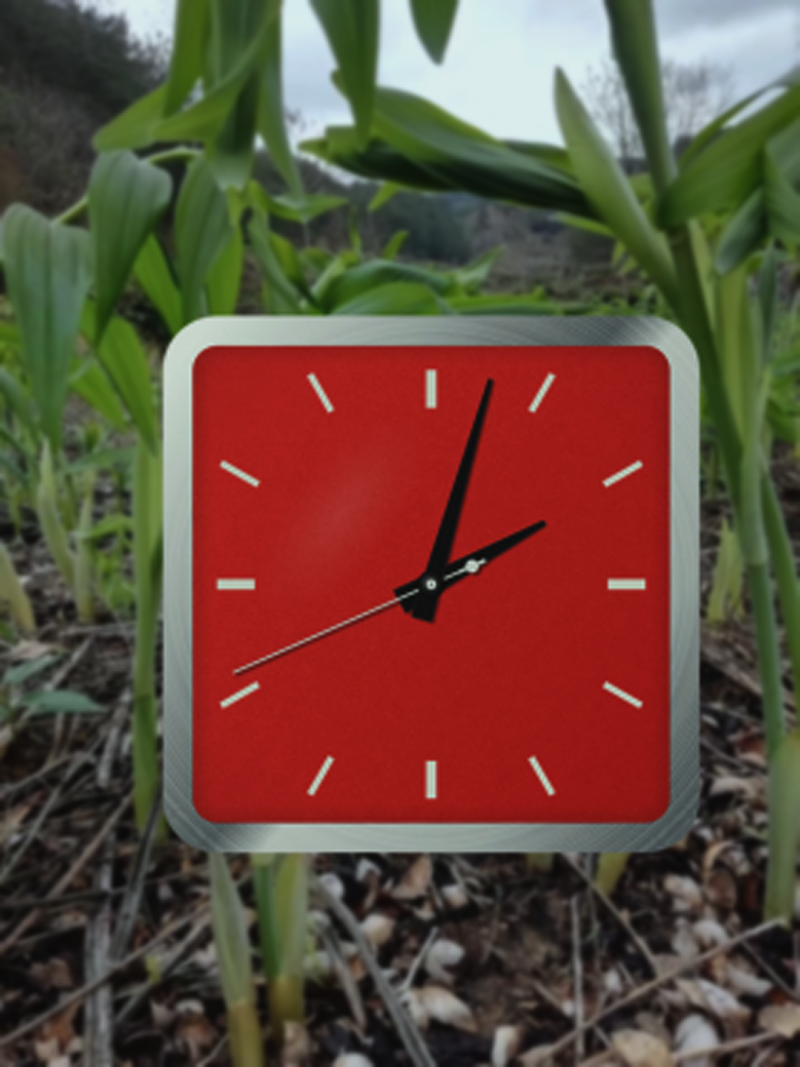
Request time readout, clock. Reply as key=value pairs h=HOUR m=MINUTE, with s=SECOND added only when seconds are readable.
h=2 m=2 s=41
